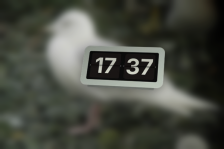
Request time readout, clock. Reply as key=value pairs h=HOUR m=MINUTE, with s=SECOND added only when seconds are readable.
h=17 m=37
